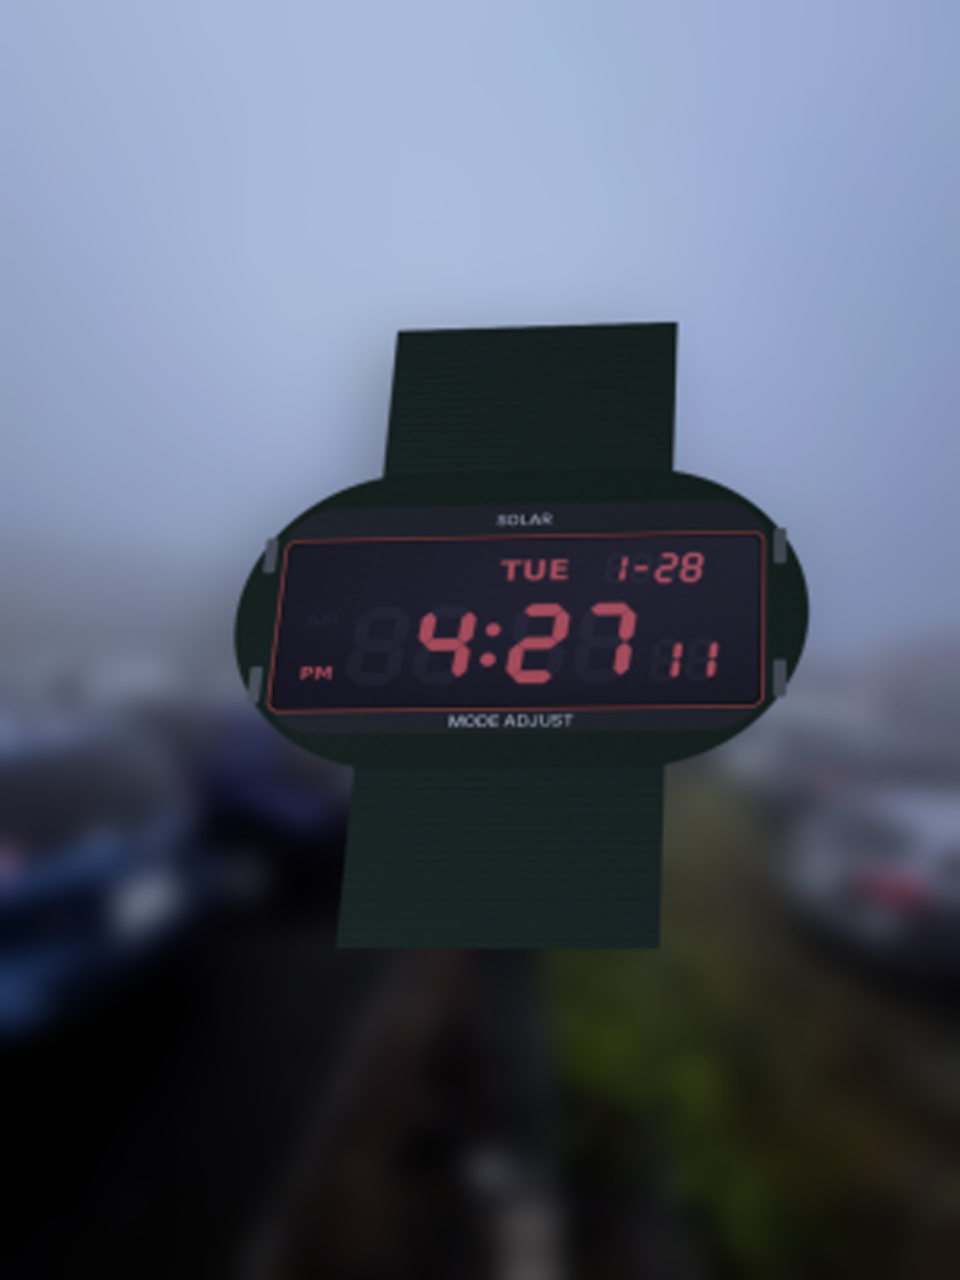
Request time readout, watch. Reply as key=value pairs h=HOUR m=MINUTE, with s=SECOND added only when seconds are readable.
h=4 m=27 s=11
